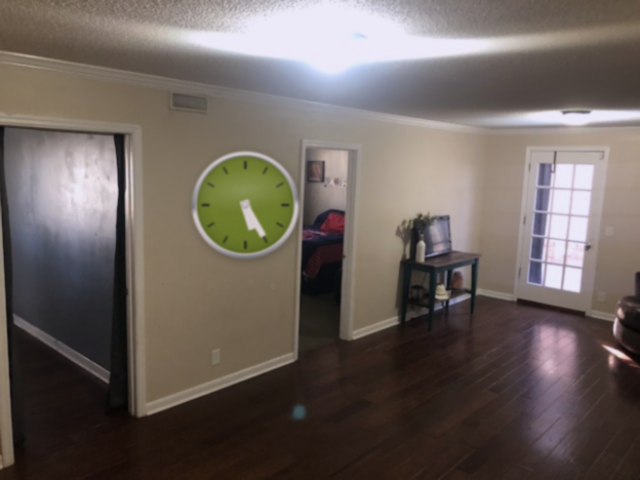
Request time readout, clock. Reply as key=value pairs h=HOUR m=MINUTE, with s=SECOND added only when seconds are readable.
h=5 m=25
